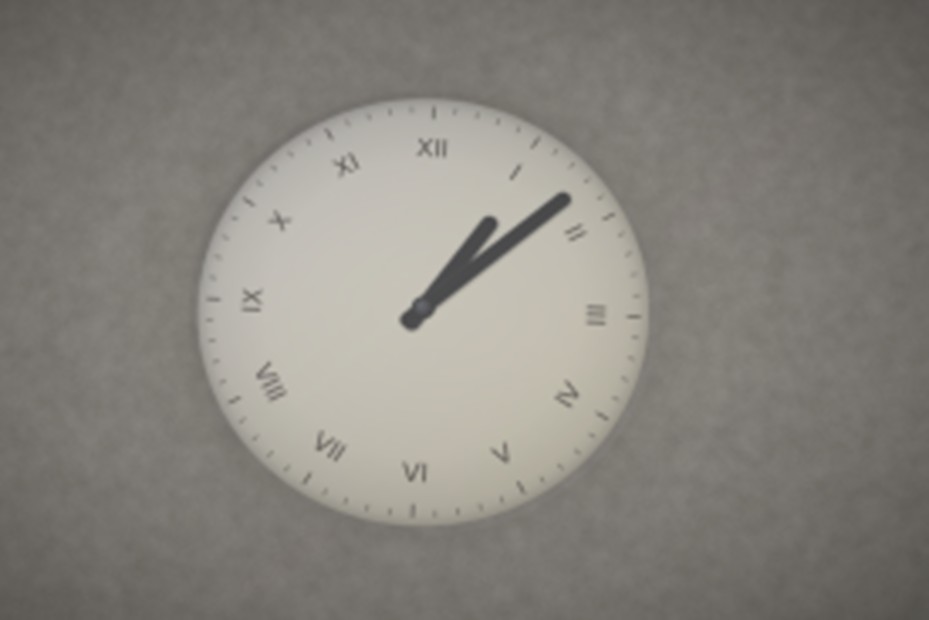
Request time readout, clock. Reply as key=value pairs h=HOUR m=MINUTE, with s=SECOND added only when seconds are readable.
h=1 m=8
